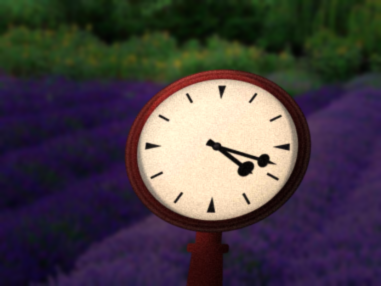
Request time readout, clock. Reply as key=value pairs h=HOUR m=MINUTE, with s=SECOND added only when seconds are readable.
h=4 m=18
